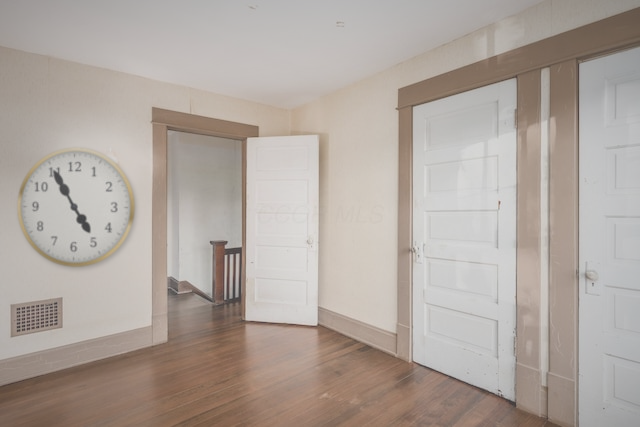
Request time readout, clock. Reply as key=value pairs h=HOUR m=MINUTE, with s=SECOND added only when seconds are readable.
h=4 m=55
